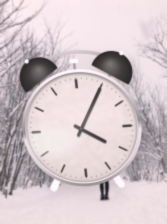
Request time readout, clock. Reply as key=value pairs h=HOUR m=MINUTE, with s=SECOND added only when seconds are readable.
h=4 m=5
